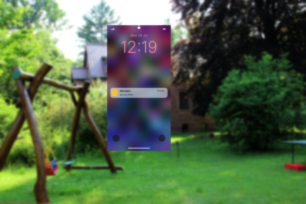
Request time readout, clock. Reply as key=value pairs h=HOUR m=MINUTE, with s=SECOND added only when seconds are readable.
h=12 m=19
